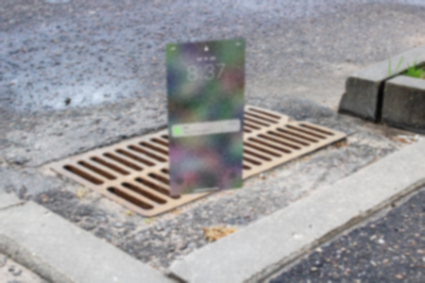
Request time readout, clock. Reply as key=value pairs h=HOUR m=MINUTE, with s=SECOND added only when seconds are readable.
h=8 m=37
